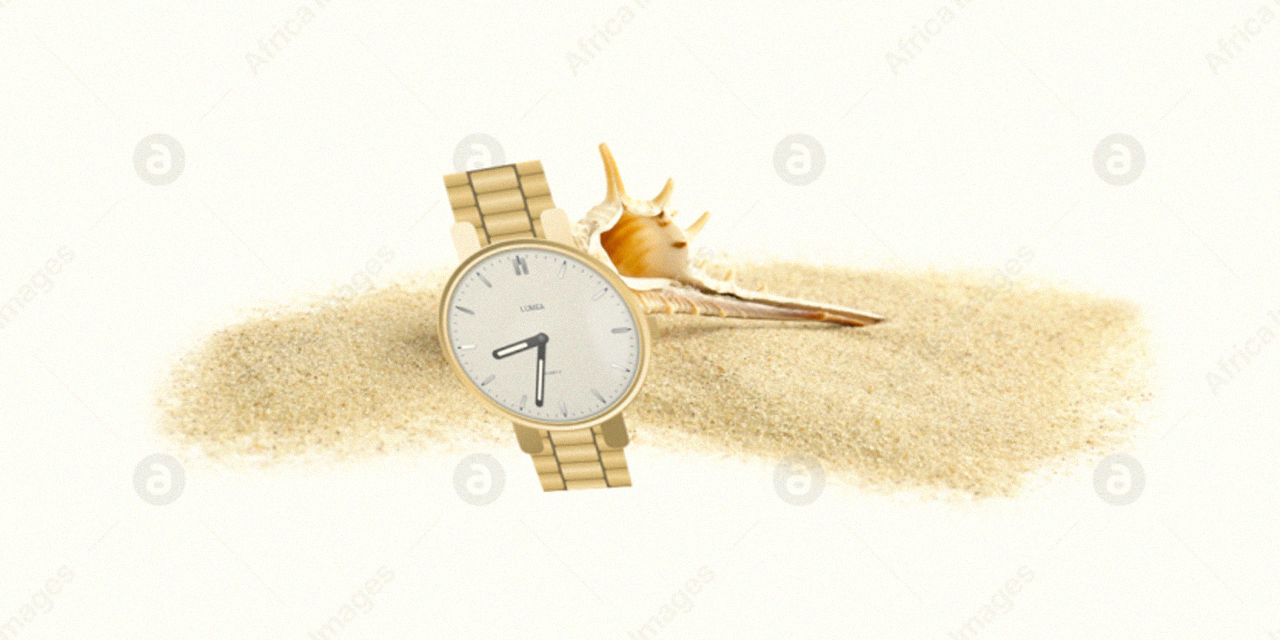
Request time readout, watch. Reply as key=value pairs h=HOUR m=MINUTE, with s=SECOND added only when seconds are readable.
h=8 m=33
